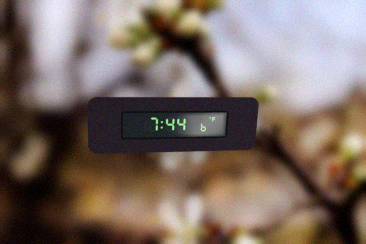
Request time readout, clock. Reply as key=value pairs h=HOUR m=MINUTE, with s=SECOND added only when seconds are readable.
h=7 m=44
